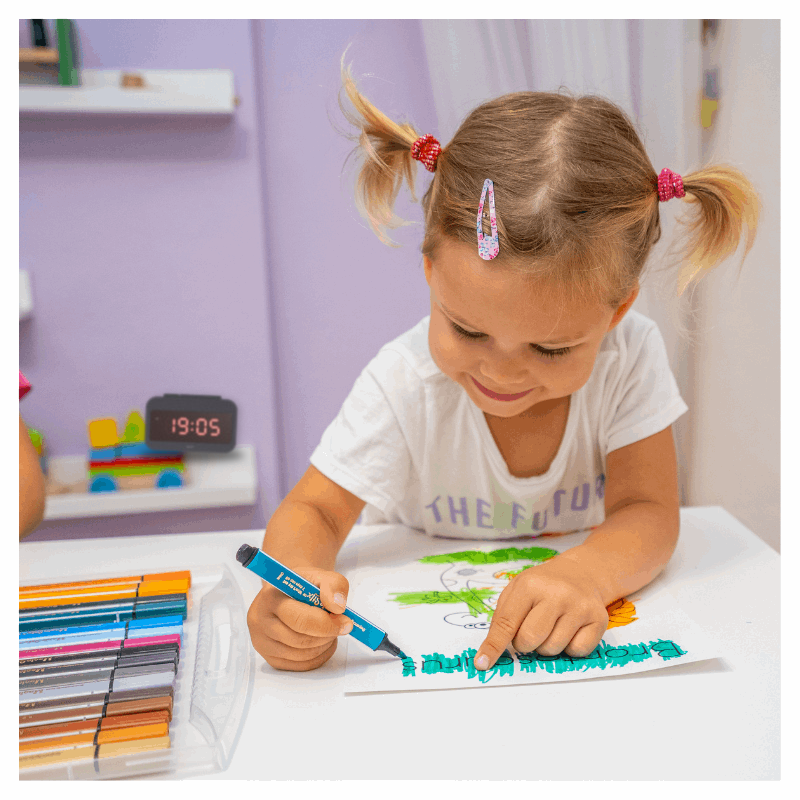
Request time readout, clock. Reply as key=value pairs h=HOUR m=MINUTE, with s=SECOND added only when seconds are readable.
h=19 m=5
